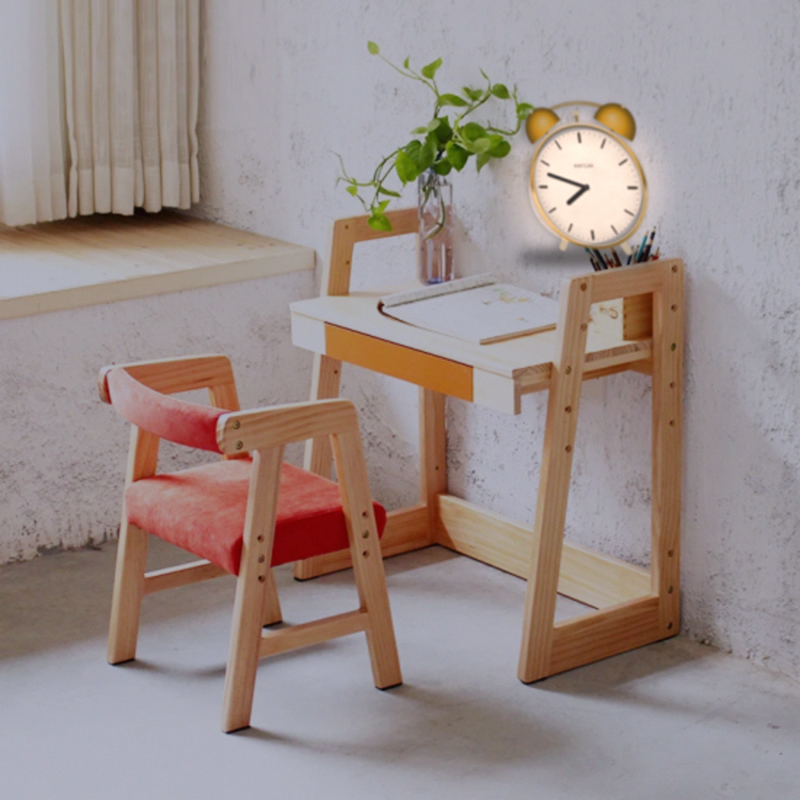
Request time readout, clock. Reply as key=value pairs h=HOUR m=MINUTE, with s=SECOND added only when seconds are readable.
h=7 m=48
